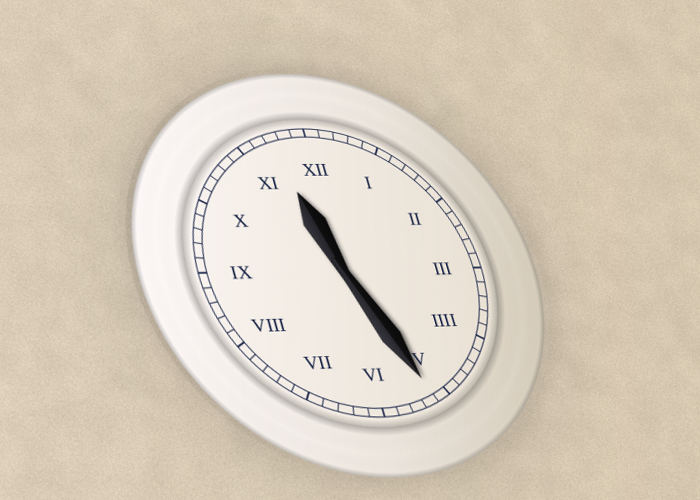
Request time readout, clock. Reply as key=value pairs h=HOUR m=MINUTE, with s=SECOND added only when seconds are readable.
h=11 m=26
